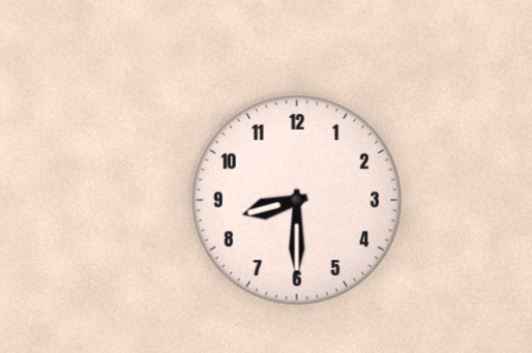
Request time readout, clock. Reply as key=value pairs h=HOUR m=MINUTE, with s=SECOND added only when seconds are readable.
h=8 m=30
